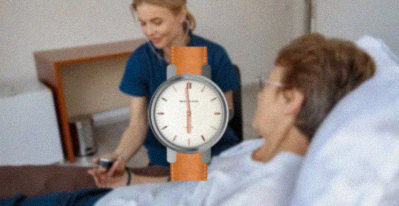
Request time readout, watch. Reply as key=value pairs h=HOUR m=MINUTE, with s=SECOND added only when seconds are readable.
h=5 m=59
